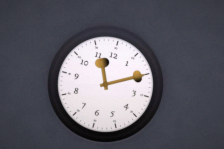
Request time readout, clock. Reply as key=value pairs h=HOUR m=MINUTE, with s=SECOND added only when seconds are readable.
h=11 m=10
